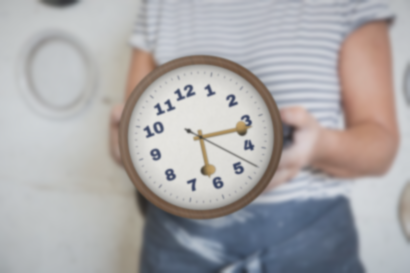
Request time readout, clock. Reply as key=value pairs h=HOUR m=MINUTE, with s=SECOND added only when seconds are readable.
h=6 m=16 s=23
